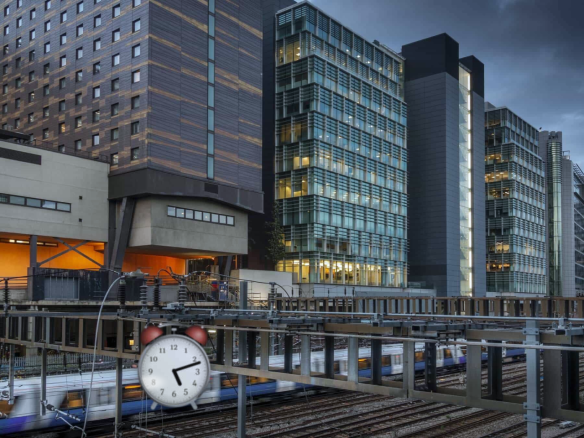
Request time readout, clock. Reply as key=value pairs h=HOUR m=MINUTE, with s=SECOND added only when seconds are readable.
h=5 m=12
